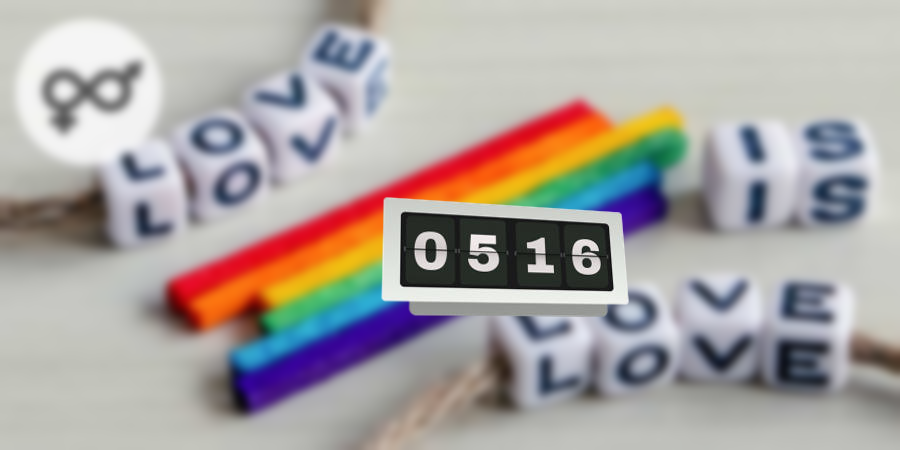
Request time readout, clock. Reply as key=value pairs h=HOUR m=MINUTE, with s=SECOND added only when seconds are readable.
h=5 m=16
